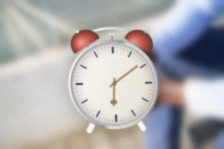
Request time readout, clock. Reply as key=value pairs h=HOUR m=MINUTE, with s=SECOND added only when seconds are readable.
h=6 m=9
